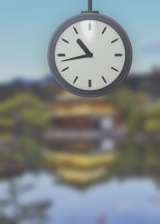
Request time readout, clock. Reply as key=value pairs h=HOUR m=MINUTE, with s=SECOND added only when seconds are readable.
h=10 m=43
